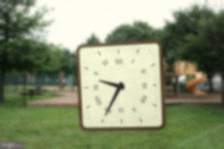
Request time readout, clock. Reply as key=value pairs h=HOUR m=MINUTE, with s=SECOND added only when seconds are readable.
h=9 m=35
